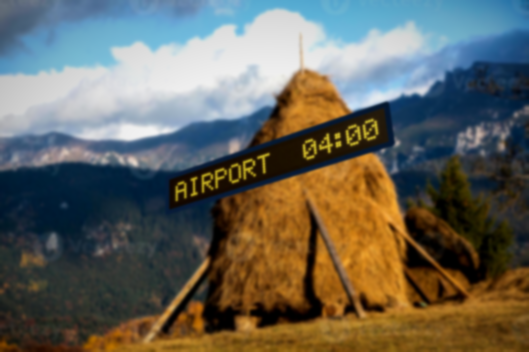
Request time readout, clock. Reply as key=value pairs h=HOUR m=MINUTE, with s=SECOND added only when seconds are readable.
h=4 m=0
